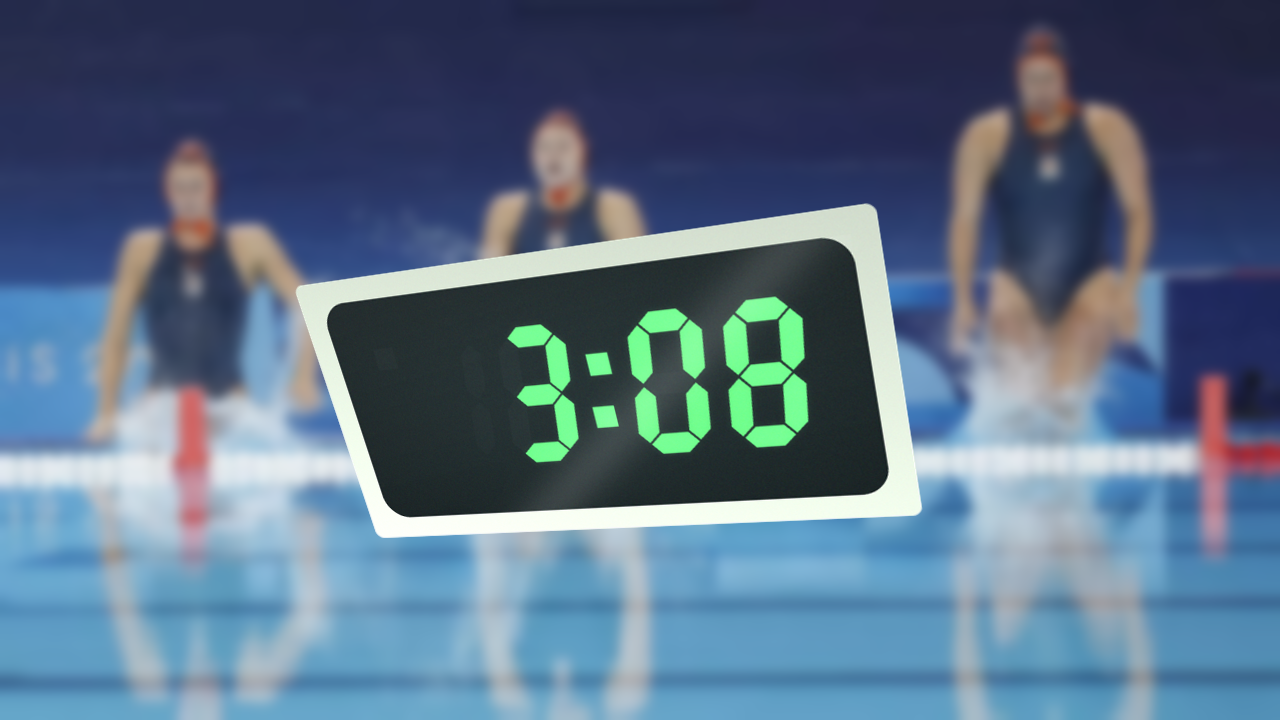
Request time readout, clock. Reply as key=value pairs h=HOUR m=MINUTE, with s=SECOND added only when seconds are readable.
h=3 m=8
